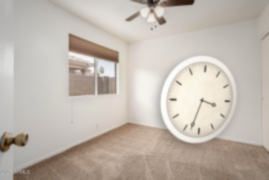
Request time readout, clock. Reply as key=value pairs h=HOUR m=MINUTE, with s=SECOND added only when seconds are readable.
h=3 m=33
